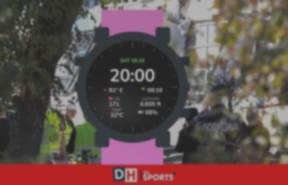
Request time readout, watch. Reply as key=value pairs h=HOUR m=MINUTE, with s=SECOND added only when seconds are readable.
h=20 m=0
